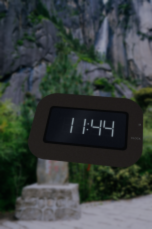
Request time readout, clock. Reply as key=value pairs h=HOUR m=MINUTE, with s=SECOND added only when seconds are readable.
h=11 m=44
